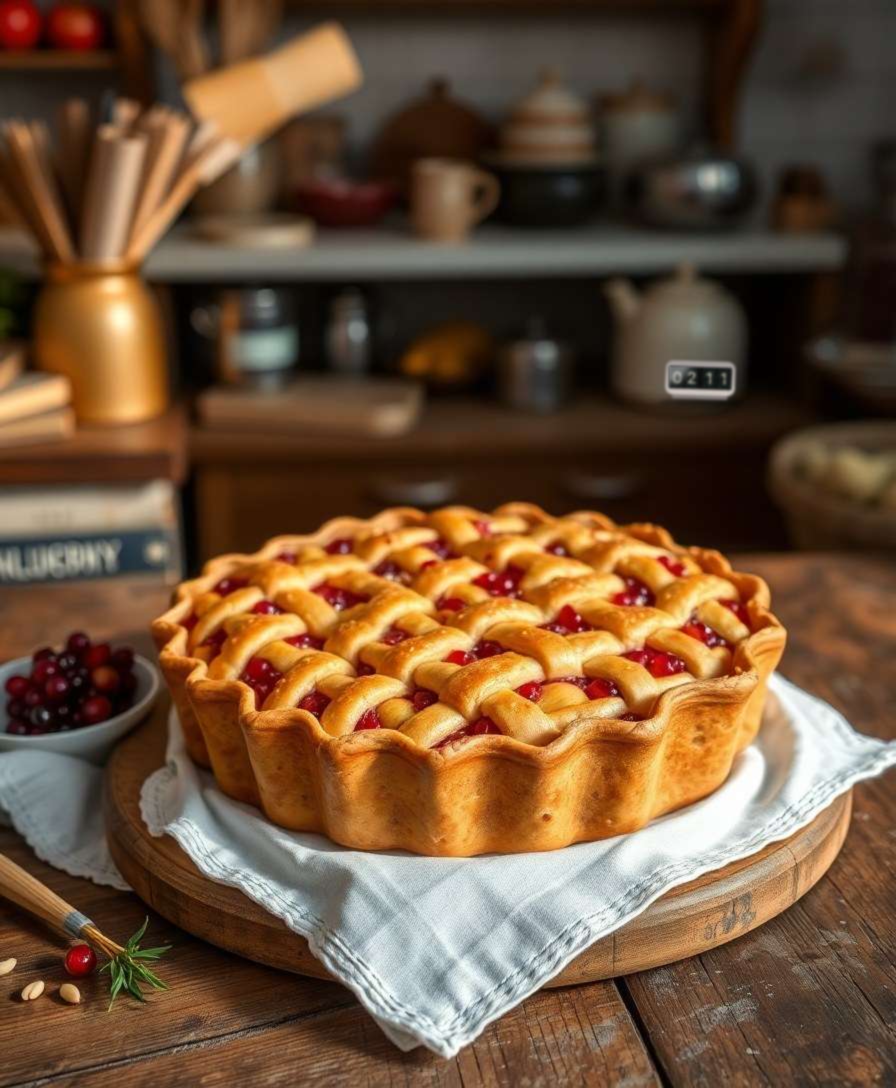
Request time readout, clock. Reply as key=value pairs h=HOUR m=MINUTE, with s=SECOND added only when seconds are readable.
h=2 m=11
